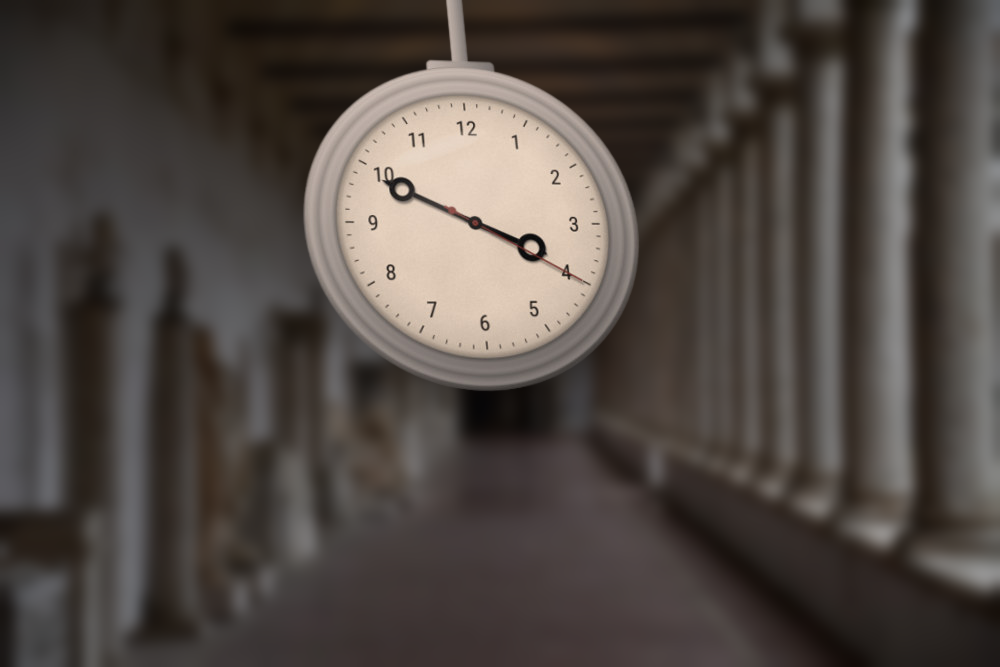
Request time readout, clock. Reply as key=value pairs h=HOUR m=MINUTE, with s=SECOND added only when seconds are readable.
h=3 m=49 s=20
